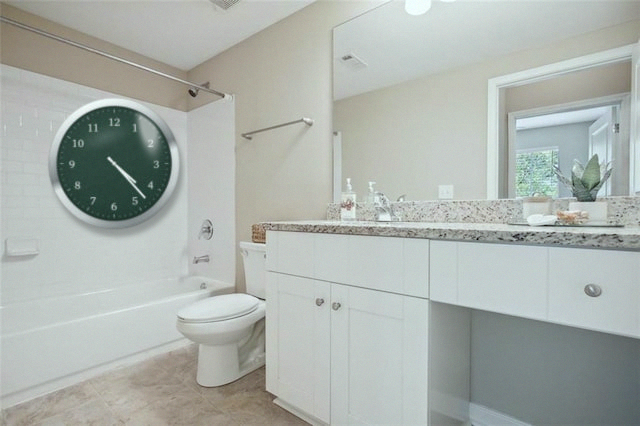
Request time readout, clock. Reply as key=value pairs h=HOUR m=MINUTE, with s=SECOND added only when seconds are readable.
h=4 m=23
